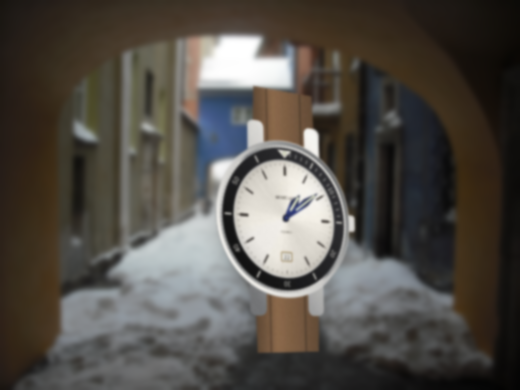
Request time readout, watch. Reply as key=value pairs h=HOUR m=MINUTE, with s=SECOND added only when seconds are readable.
h=1 m=9
